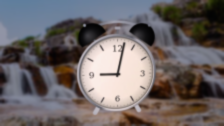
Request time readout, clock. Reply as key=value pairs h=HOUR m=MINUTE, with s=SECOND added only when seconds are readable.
h=9 m=2
